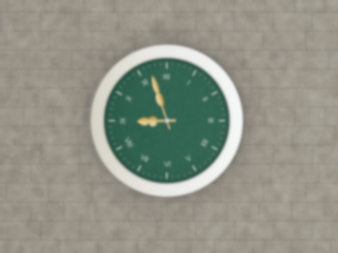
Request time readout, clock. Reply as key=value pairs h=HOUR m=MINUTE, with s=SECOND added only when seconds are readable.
h=8 m=57
